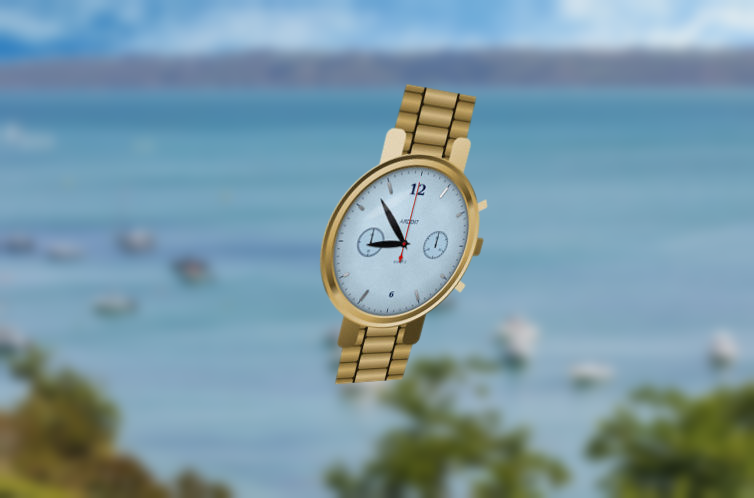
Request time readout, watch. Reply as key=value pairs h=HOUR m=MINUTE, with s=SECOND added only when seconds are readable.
h=8 m=53
